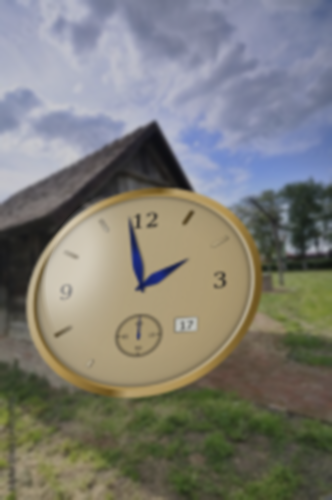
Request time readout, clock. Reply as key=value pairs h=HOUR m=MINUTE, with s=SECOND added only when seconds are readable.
h=1 m=58
